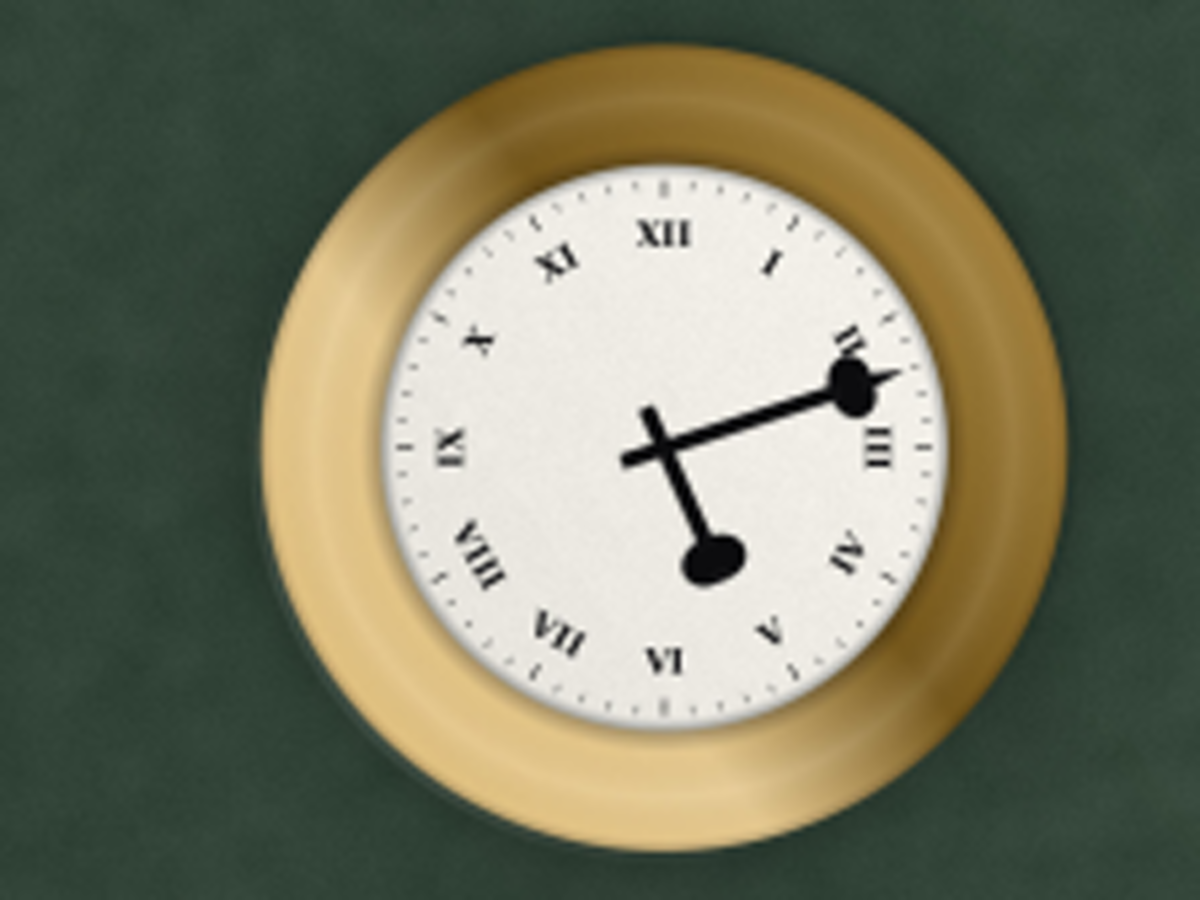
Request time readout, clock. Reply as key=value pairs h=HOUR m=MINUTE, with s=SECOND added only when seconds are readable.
h=5 m=12
